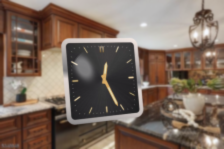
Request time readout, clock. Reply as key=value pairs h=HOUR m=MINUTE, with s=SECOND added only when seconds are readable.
h=12 m=26
